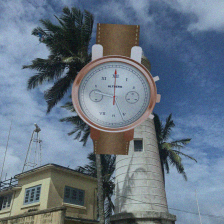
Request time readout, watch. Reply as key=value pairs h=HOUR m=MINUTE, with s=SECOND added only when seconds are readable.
h=9 m=26
